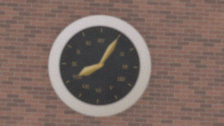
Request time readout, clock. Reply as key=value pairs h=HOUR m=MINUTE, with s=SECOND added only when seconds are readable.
h=8 m=5
